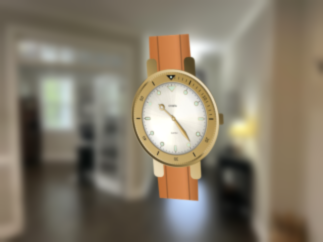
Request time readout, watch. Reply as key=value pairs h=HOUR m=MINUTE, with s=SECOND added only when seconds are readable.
h=10 m=24
